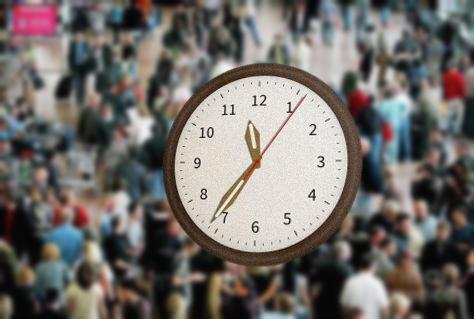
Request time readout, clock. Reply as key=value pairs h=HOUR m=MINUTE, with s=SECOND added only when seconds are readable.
h=11 m=36 s=6
